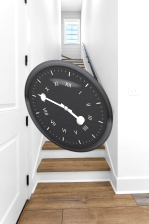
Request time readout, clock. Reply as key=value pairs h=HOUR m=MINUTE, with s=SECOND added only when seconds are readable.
h=3 m=46
